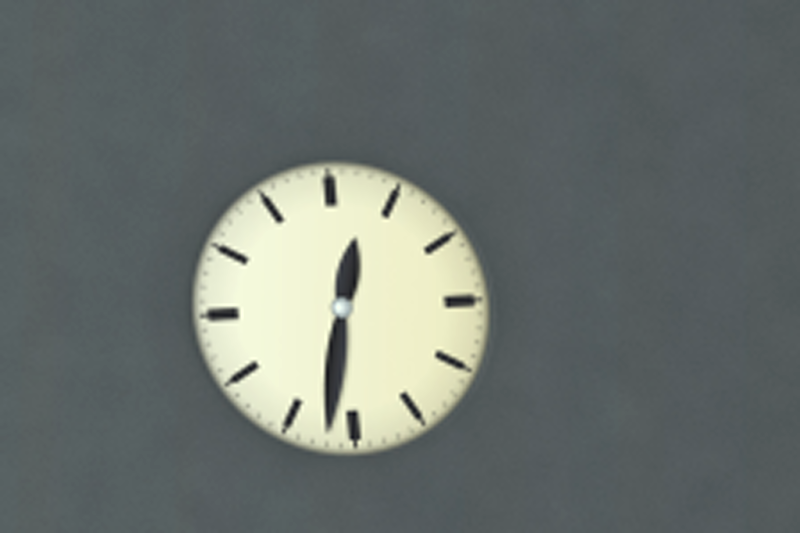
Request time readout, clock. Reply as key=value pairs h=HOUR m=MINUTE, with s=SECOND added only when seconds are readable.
h=12 m=32
